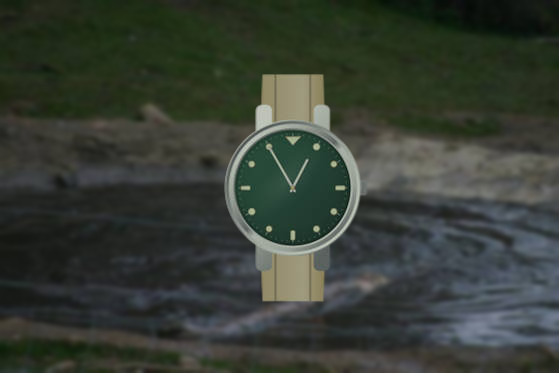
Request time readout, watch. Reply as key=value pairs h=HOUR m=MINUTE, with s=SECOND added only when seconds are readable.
h=12 m=55
